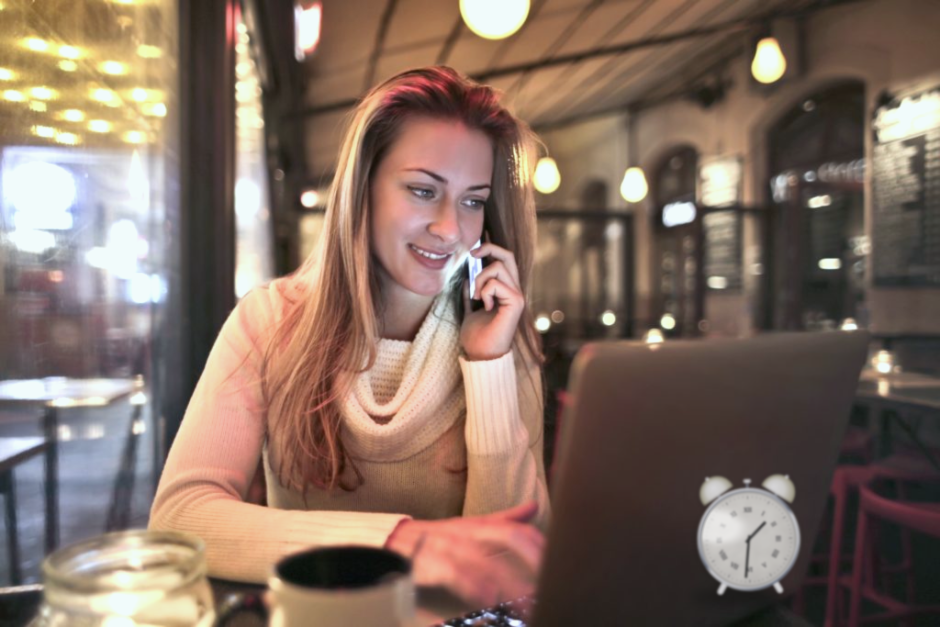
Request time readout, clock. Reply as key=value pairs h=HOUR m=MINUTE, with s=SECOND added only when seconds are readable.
h=1 m=31
